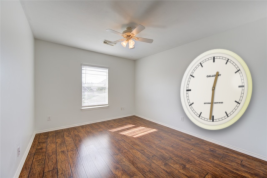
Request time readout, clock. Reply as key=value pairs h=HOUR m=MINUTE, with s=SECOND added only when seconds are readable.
h=12 m=31
